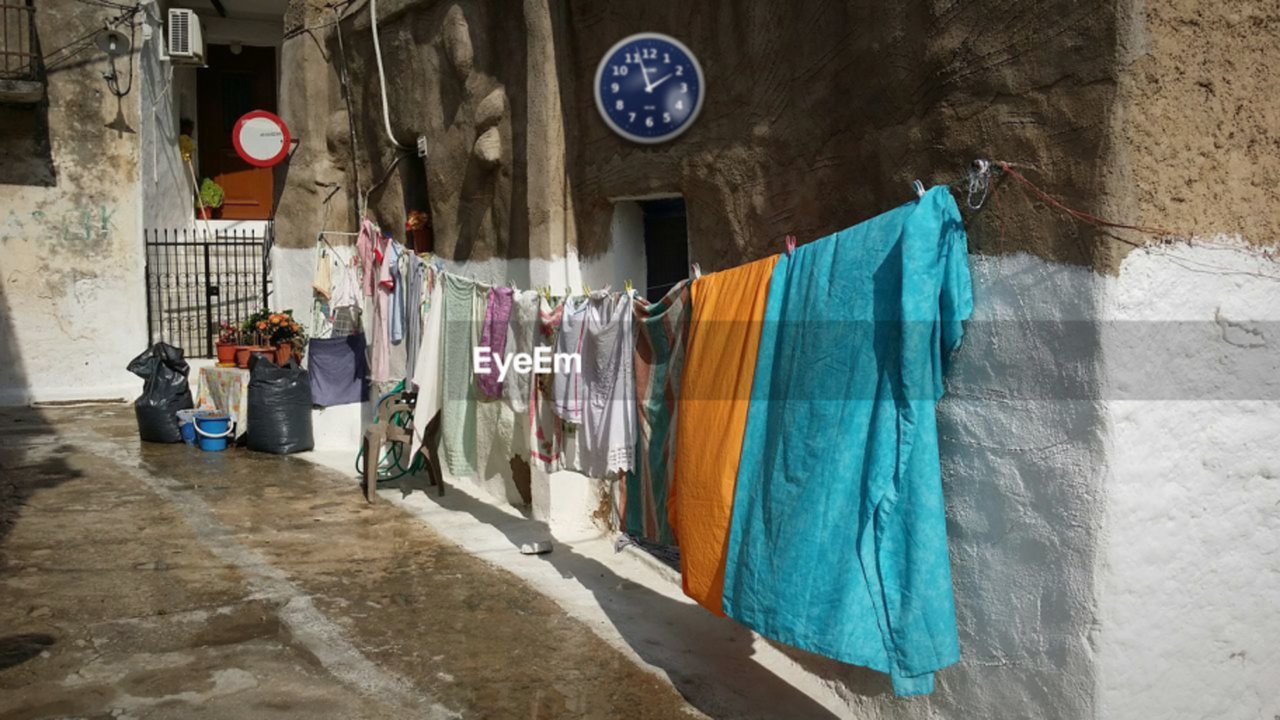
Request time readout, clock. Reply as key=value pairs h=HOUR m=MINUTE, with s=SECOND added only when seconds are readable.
h=1 m=57
